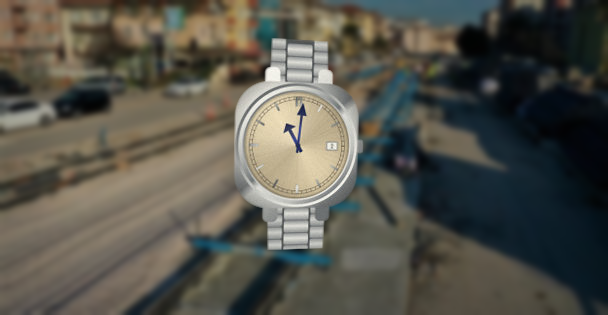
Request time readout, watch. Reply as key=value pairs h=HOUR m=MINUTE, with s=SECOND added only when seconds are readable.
h=11 m=1
